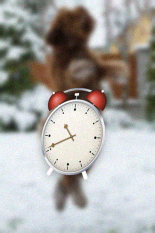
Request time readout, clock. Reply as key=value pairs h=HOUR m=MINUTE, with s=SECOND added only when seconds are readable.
h=10 m=41
